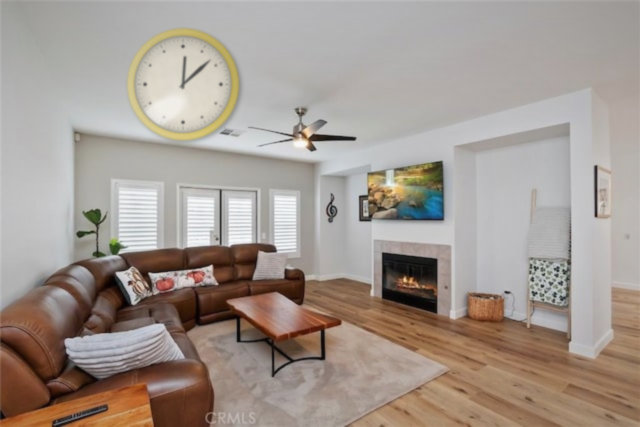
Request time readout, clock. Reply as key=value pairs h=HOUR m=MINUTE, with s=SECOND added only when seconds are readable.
h=12 m=8
